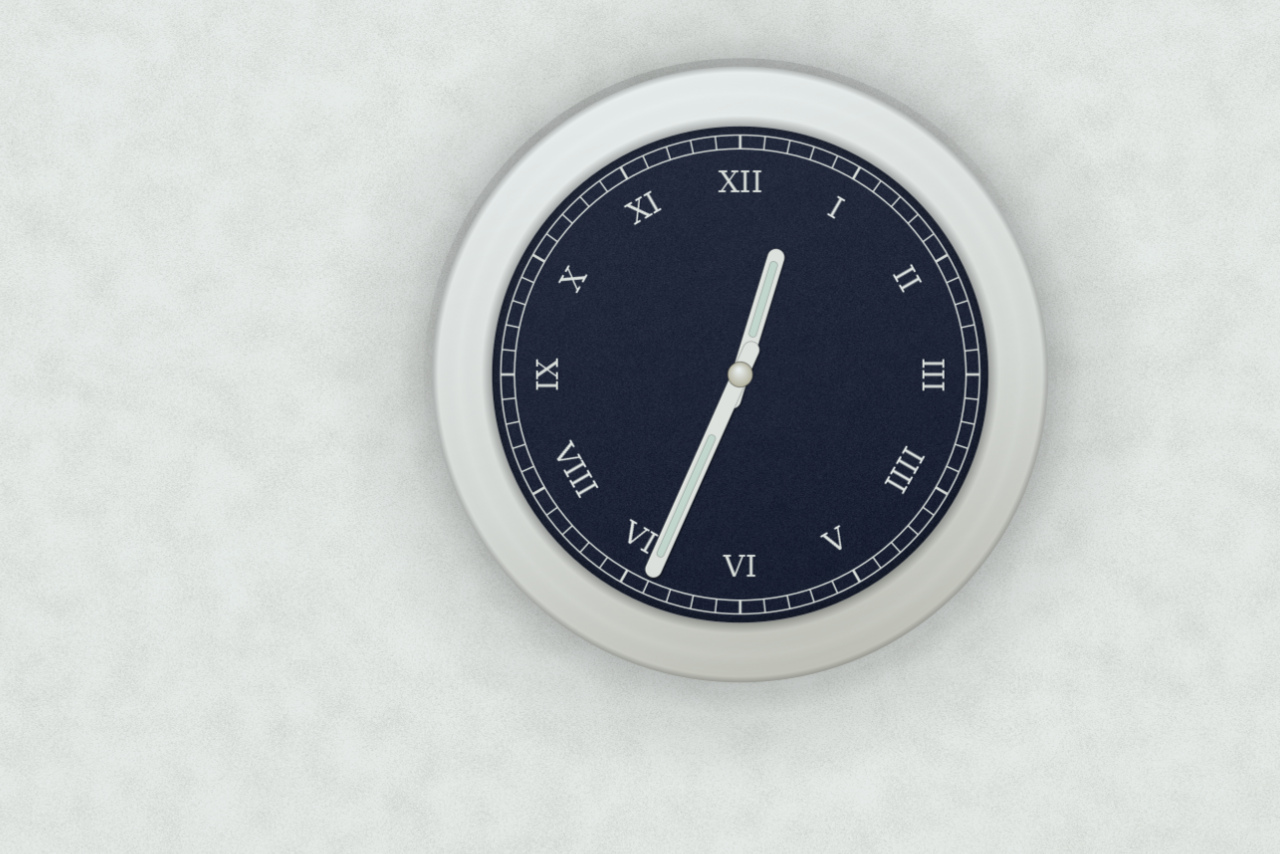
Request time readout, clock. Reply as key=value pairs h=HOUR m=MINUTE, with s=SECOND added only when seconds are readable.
h=12 m=34
